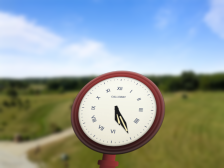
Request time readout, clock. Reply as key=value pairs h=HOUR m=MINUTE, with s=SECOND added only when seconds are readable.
h=5 m=25
